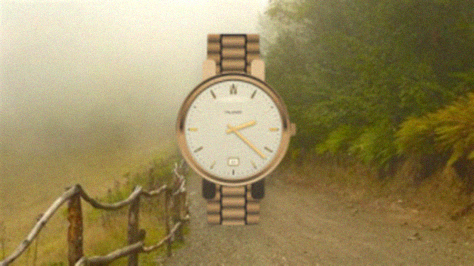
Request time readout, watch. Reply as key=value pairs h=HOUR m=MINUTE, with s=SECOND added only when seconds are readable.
h=2 m=22
